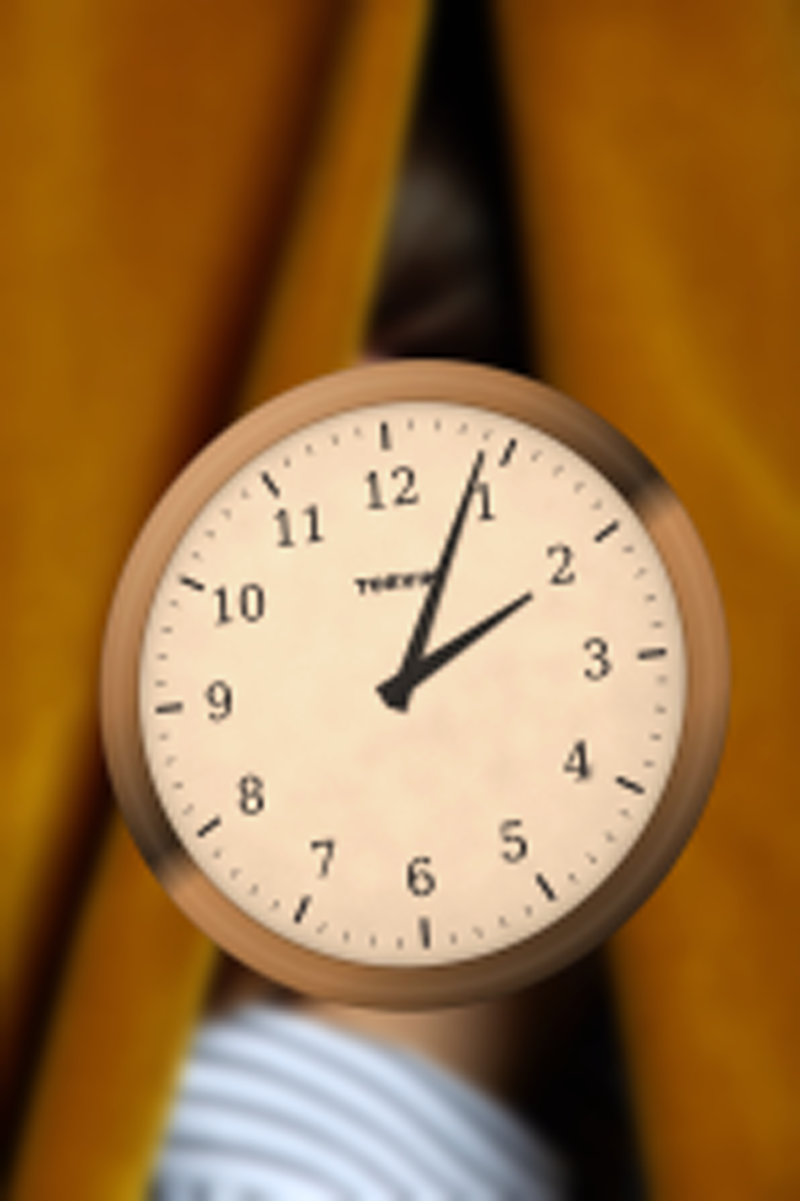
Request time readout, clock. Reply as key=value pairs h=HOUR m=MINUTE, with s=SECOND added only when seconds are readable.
h=2 m=4
